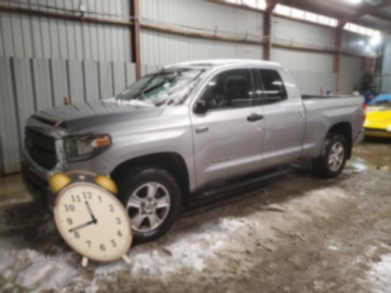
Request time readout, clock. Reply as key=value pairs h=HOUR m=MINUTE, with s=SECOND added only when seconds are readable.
h=11 m=42
